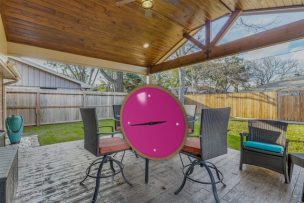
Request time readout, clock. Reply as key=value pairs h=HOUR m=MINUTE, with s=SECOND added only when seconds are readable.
h=2 m=44
